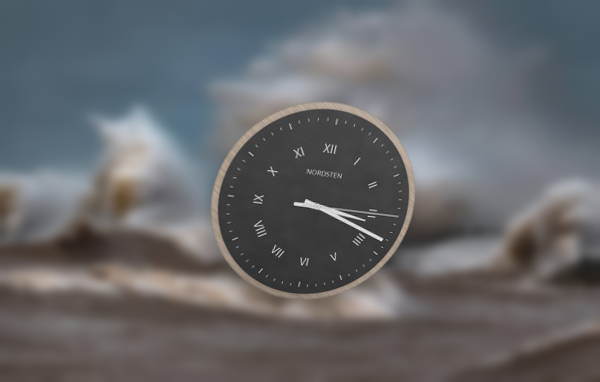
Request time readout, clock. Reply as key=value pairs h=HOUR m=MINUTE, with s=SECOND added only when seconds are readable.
h=3 m=18 s=15
